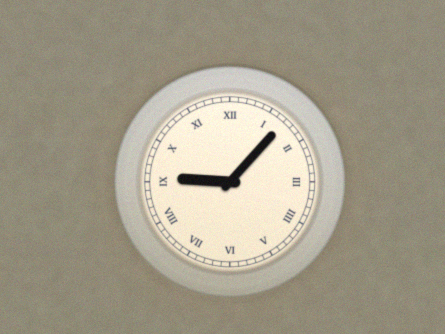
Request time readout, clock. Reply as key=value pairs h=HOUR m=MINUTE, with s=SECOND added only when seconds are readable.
h=9 m=7
